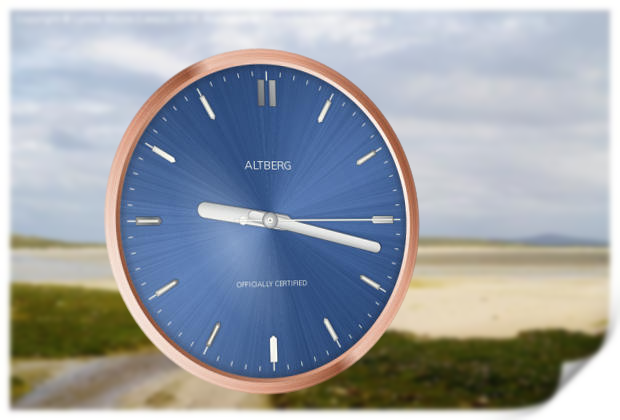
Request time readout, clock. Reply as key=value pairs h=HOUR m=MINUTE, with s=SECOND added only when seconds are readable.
h=9 m=17 s=15
